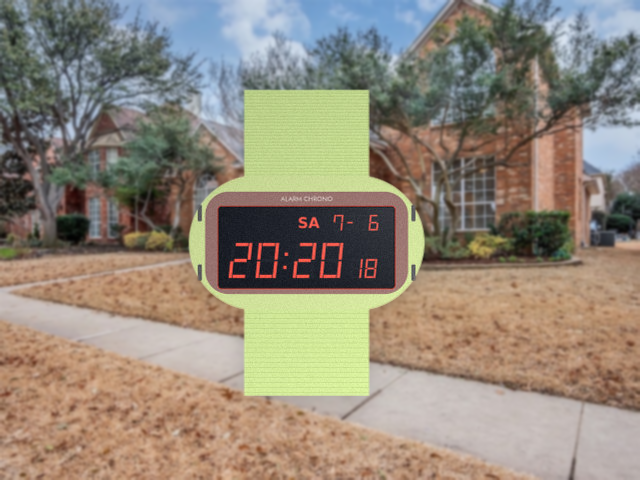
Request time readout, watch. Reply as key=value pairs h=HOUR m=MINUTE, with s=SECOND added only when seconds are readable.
h=20 m=20 s=18
